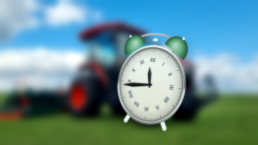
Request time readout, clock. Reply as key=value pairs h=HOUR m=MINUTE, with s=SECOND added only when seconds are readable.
h=11 m=44
